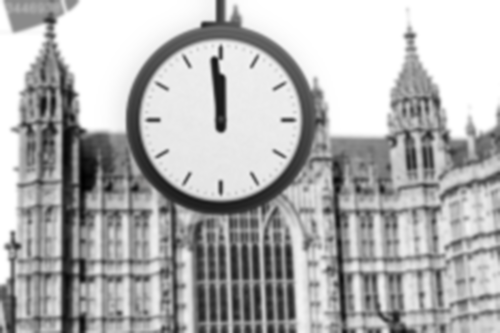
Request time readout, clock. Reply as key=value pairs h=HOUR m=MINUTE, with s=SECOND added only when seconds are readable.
h=11 m=59
